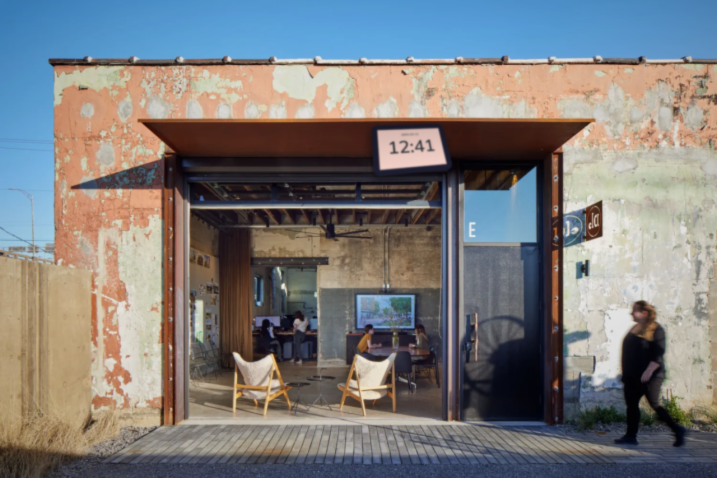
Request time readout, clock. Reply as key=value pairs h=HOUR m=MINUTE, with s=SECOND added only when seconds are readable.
h=12 m=41
